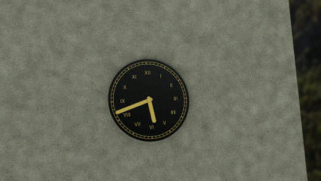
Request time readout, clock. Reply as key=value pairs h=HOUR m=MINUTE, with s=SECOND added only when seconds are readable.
h=5 m=42
